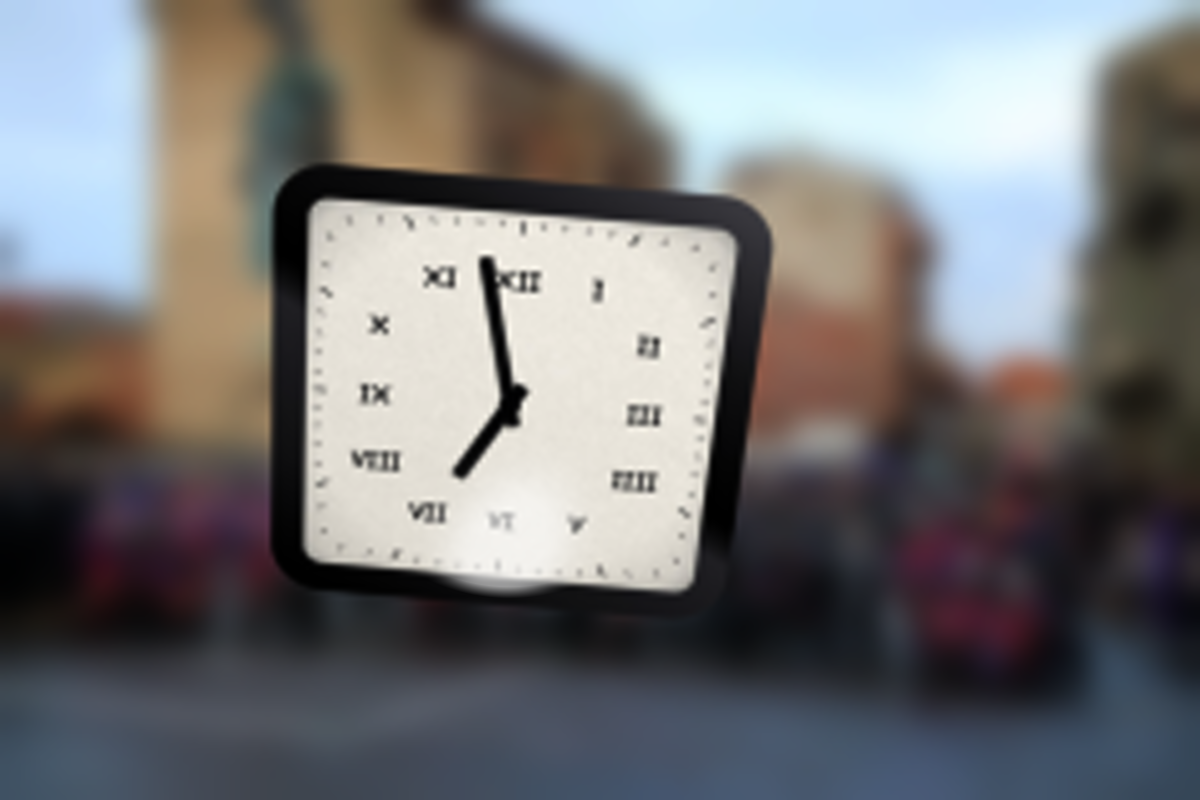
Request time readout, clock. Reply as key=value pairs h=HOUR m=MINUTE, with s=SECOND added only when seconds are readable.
h=6 m=58
